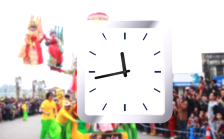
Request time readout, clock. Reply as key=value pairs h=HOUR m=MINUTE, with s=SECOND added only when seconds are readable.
h=11 m=43
